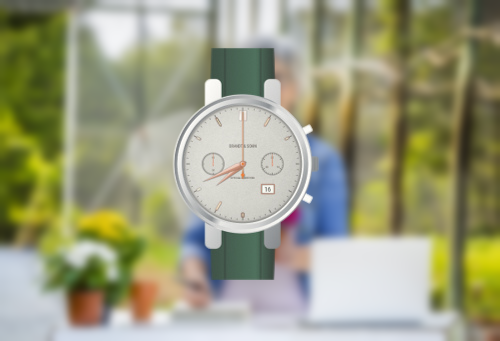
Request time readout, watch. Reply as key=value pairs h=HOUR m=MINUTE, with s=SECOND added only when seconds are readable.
h=7 m=41
